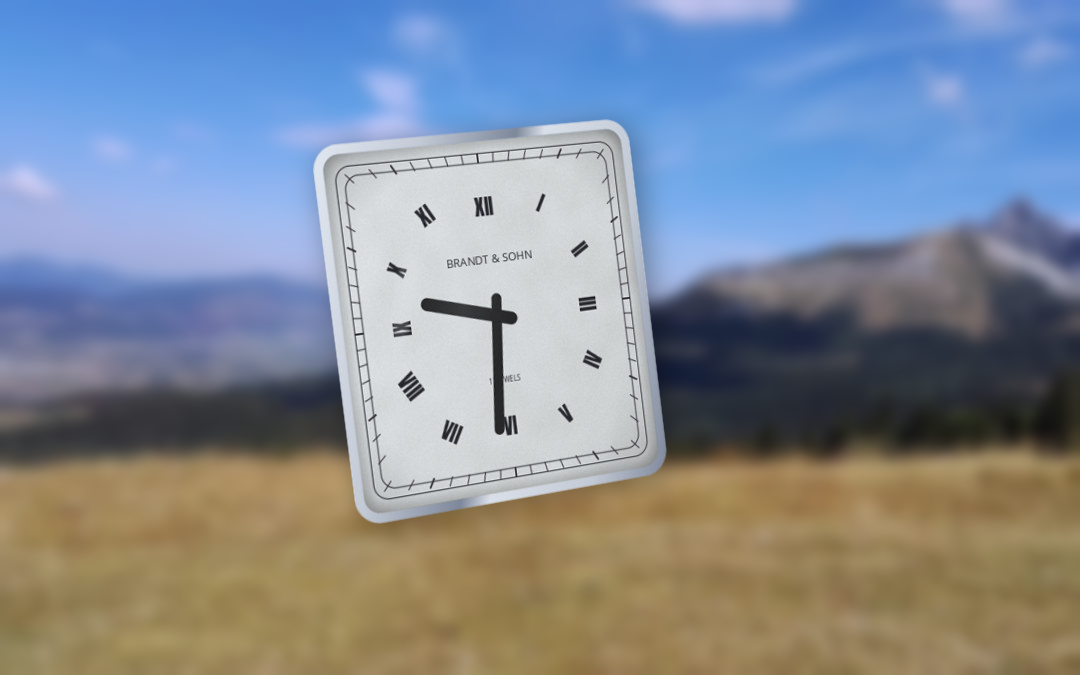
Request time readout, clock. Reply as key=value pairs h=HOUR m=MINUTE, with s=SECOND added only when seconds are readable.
h=9 m=31
